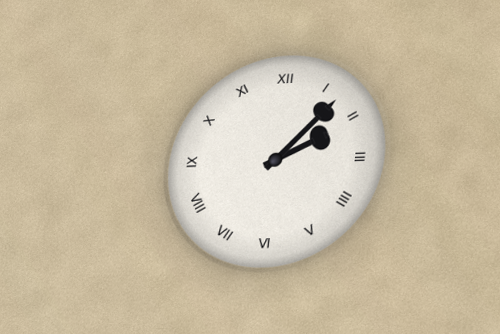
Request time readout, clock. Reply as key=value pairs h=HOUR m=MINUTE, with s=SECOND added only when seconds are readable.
h=2 m=7
